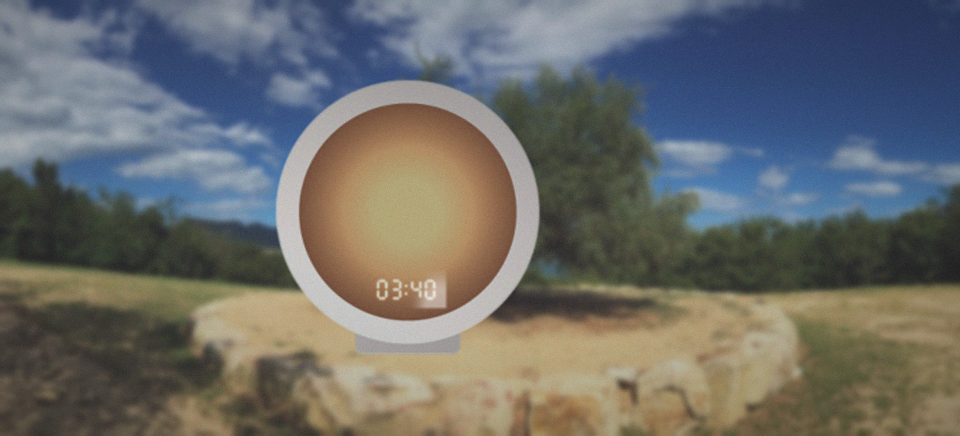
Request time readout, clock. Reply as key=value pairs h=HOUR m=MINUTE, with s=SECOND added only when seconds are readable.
h=3 m=40
